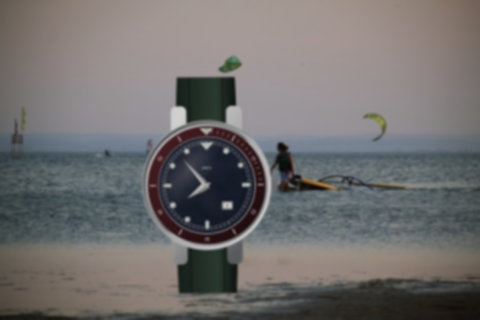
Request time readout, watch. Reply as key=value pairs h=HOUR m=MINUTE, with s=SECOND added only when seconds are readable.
h=7 m=53
